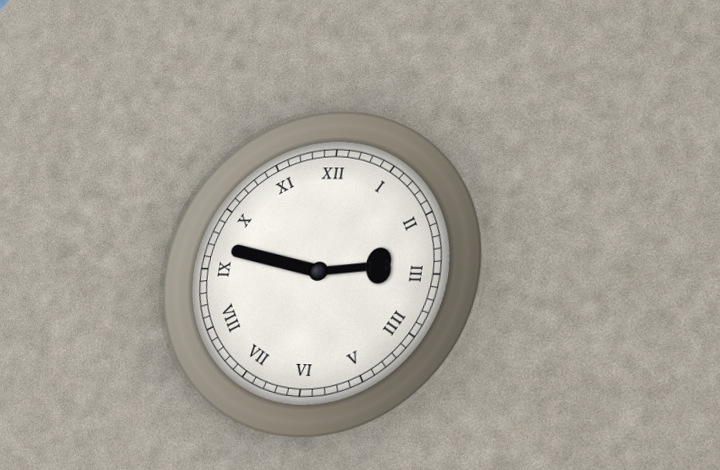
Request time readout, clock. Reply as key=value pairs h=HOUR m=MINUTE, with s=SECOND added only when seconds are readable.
h=2 m=47
